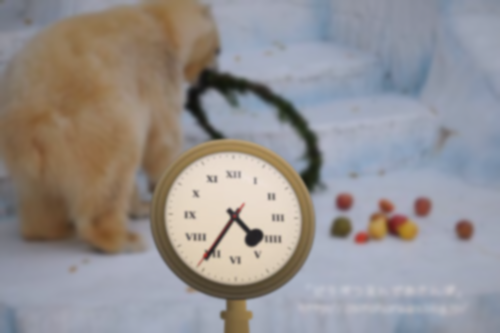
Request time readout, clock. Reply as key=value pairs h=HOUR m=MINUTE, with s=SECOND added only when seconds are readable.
h=4 m=35 s=36
